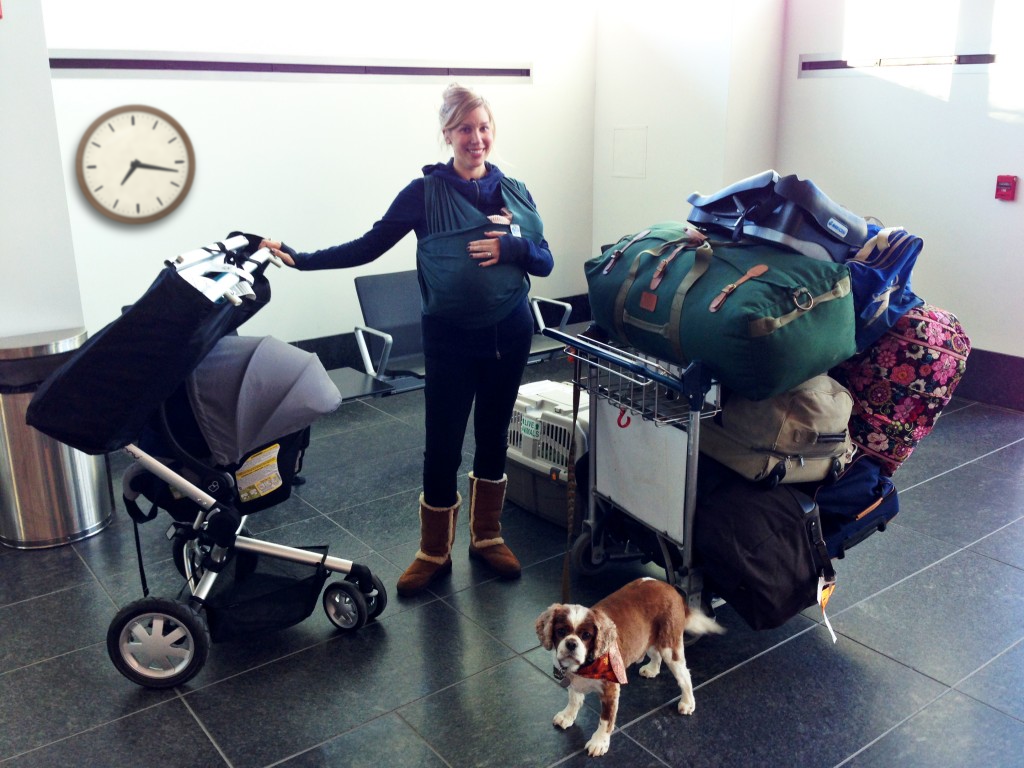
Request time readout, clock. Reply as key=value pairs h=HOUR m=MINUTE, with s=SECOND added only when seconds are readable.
h=7 m=17
